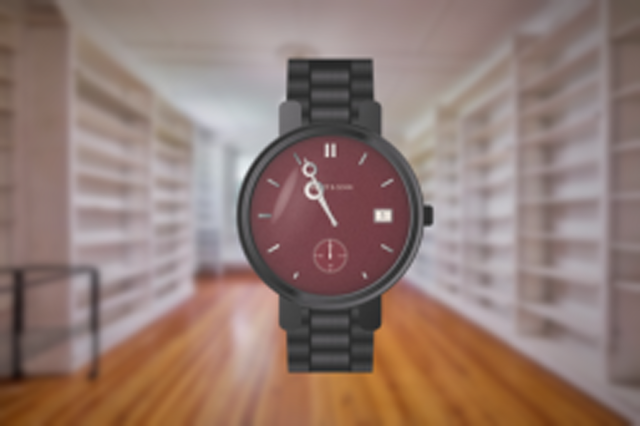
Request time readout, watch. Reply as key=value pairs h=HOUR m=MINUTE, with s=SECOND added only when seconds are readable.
h=10 m=56
